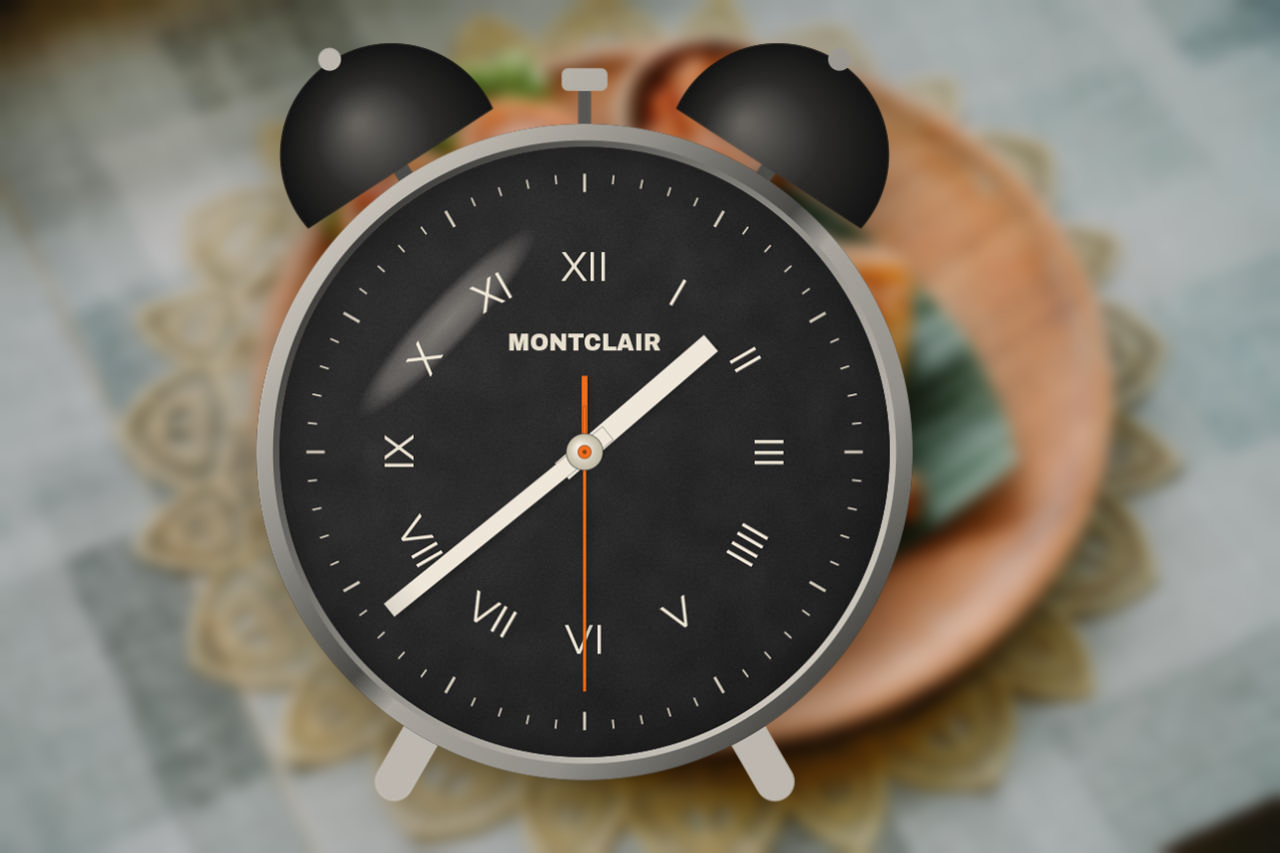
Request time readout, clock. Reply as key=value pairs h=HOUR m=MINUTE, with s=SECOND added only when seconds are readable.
h=1 m=38 s=30
